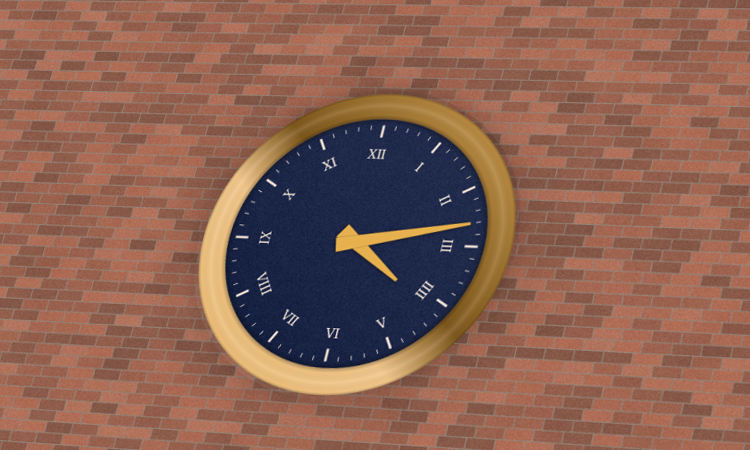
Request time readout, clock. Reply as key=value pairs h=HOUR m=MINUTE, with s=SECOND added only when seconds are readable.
h=4 m=13
